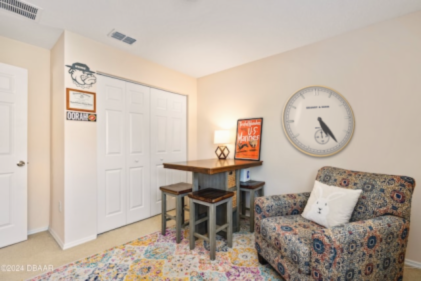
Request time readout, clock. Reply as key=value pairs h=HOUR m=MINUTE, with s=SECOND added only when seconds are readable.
h=5 m=25
